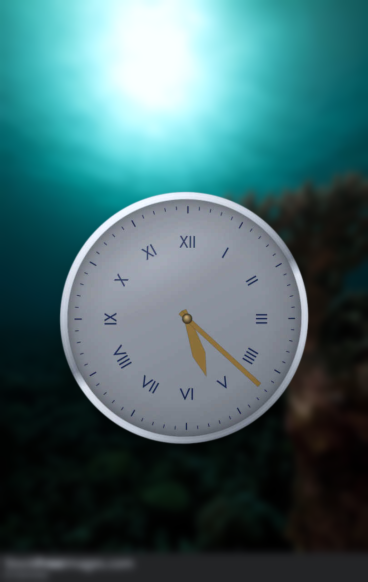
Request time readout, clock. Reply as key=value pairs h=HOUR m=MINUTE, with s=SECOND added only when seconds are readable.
h=5 m=22
